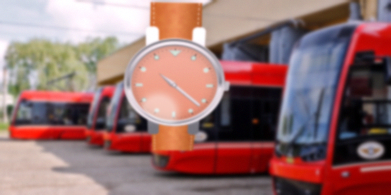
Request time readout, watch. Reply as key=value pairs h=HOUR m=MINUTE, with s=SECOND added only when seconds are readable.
h=10 m=22
